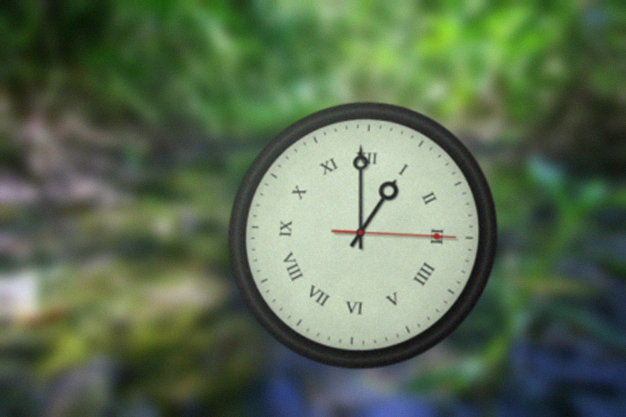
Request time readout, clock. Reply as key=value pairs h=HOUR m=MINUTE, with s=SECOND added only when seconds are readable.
h=12 m=59 s=15
